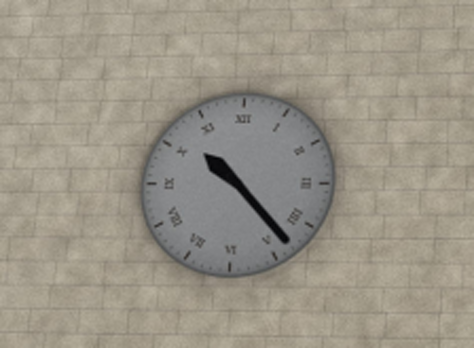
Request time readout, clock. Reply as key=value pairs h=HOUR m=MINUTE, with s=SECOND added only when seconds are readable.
h=10 m=23
